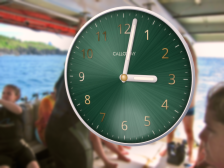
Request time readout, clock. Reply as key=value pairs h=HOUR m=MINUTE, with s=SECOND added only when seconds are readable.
h=3 m=2
